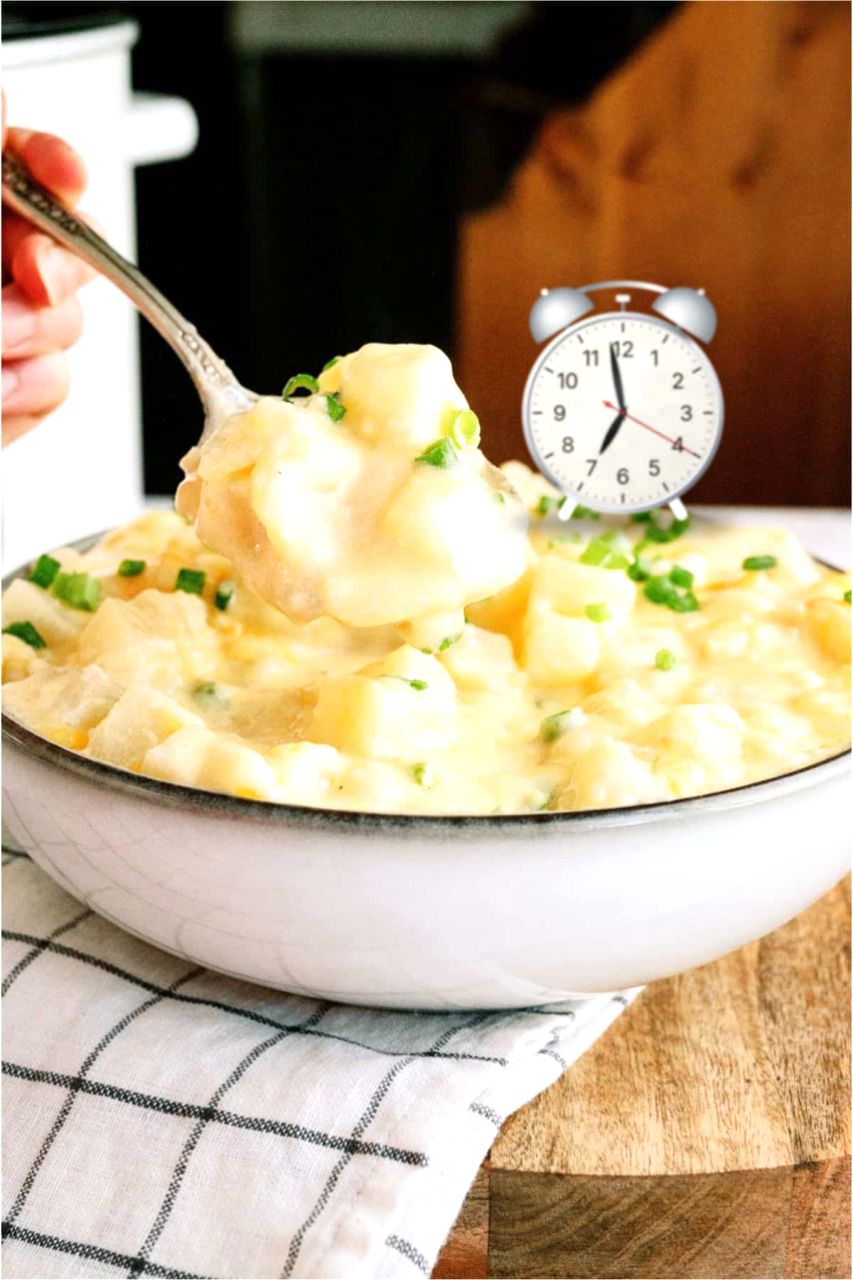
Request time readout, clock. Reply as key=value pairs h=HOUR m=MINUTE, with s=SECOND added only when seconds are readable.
h=6 m=58 s=20
